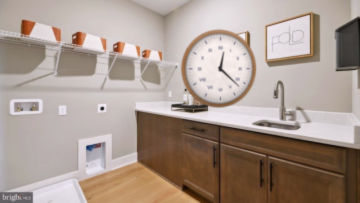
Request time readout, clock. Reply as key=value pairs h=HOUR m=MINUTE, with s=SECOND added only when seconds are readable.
h=12 m=22
